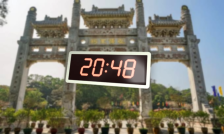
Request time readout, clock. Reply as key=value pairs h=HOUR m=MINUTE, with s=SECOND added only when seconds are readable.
h=20 m=48
